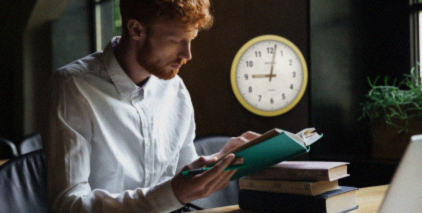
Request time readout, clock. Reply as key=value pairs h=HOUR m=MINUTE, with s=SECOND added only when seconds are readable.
h=9 m=2
